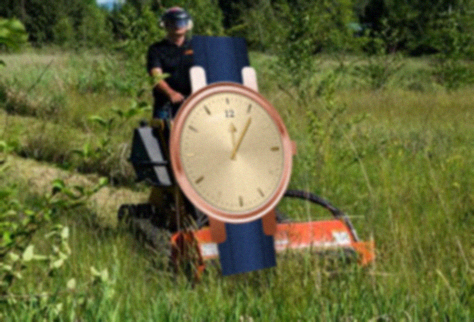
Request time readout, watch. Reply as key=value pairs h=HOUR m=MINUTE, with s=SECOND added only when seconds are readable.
h=12 m=6
